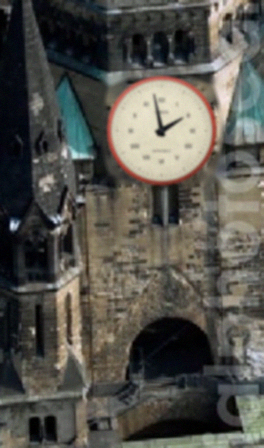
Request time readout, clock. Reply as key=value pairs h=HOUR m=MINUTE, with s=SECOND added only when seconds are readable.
h=1 m=58
